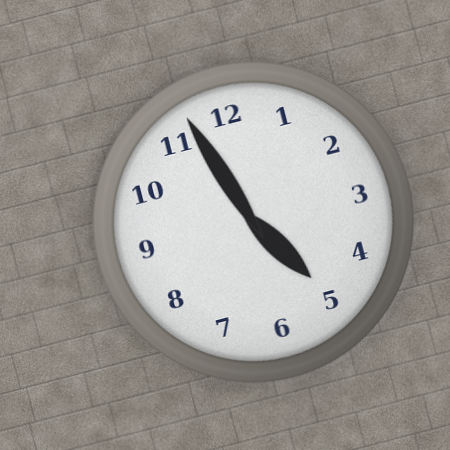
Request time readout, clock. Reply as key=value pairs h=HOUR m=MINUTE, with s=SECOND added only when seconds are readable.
h=4 m=57
